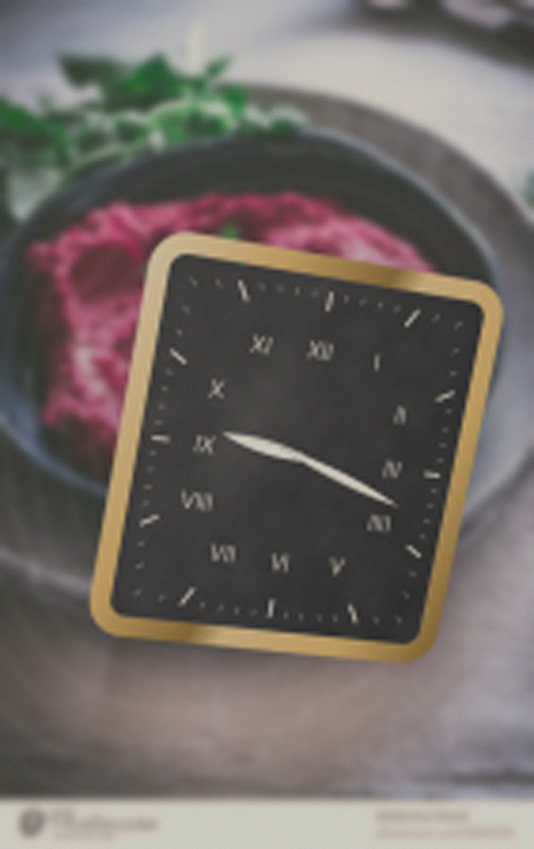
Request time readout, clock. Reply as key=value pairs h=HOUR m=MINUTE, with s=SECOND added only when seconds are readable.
h=9 m=18
